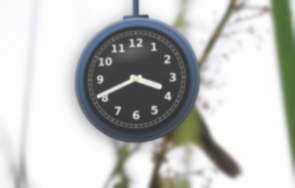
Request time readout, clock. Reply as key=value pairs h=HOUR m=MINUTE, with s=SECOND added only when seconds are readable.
h=3 m=41
